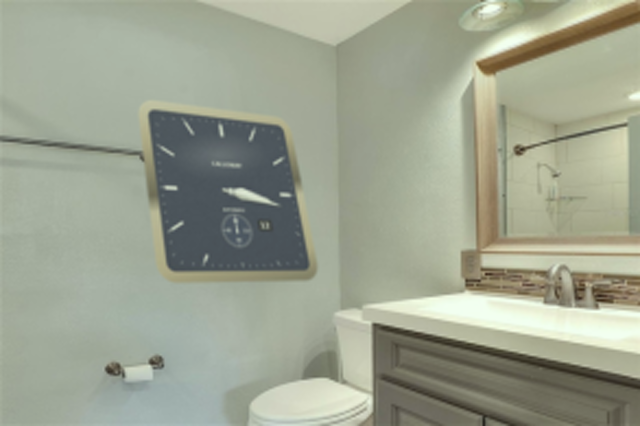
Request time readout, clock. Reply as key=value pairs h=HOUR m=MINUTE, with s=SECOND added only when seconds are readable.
h=3 m=17
